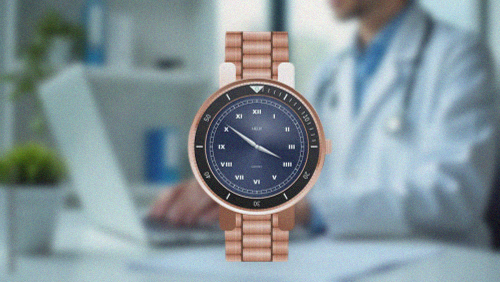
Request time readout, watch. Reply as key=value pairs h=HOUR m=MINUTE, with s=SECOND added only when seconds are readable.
h=3 m=51
